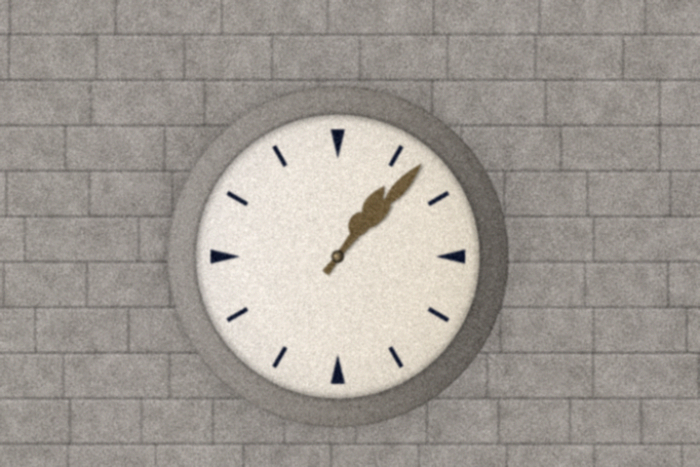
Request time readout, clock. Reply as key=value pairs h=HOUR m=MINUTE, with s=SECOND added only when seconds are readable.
h=1 m=7
